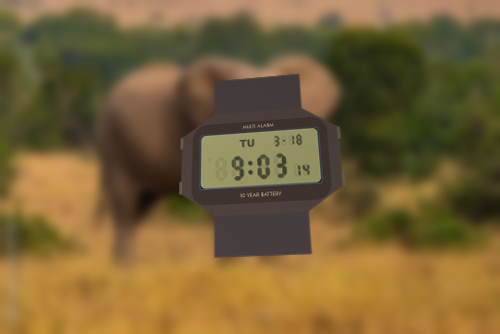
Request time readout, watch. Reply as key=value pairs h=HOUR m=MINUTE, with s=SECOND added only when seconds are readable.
h=9 m=3 s=14
